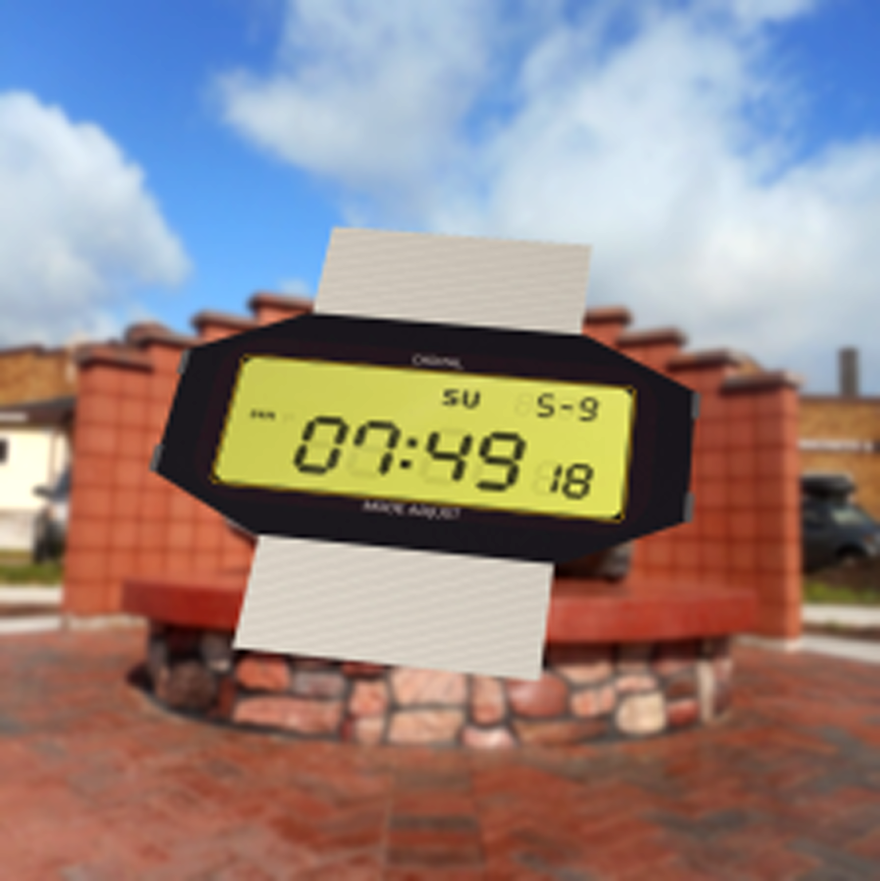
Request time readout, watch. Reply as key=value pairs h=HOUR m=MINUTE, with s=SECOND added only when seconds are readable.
h=7 m=49 s=18
